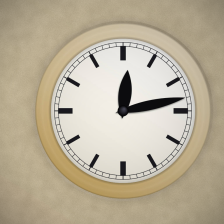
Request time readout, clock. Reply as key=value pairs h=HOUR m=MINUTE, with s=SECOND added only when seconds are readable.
h=12 m=13
